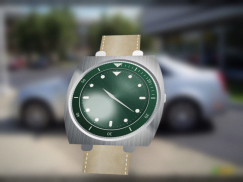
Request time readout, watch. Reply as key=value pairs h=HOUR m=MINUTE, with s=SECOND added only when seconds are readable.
h=10 m=21
